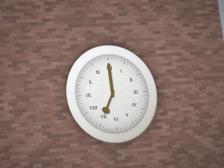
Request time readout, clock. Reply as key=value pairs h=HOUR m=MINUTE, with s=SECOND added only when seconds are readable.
h=7 m=0
